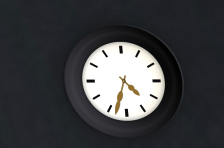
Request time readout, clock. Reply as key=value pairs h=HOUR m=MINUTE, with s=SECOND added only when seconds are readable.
h=4 m=33
